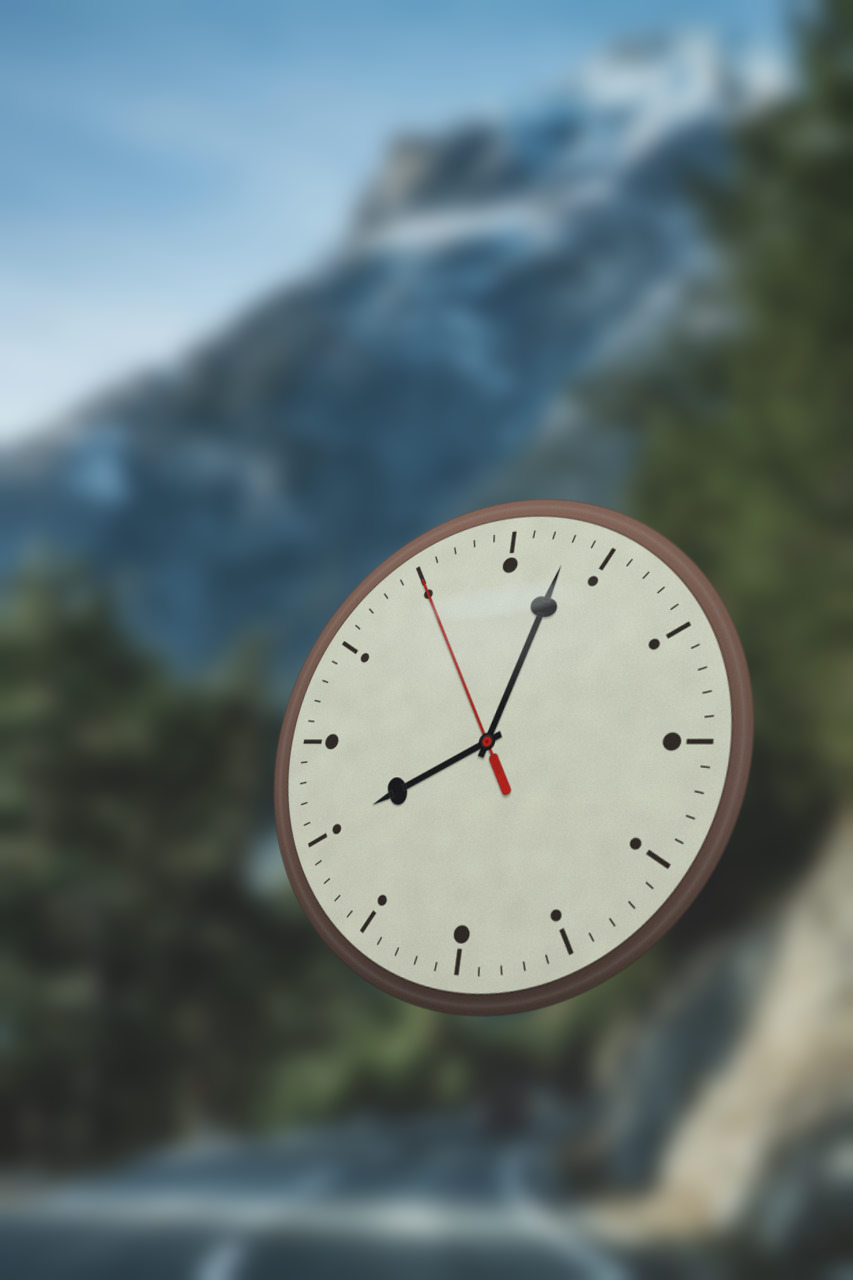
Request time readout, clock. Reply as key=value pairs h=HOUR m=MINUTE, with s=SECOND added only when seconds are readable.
h=8 m=2 s=55
